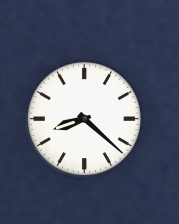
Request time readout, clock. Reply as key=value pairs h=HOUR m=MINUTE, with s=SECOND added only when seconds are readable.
h=8 m=22
